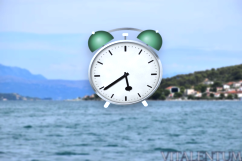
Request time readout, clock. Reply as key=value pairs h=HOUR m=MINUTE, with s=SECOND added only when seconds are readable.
h=5 m=39
